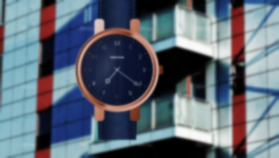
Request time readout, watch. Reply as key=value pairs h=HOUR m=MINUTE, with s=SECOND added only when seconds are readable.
h=7 m=21
